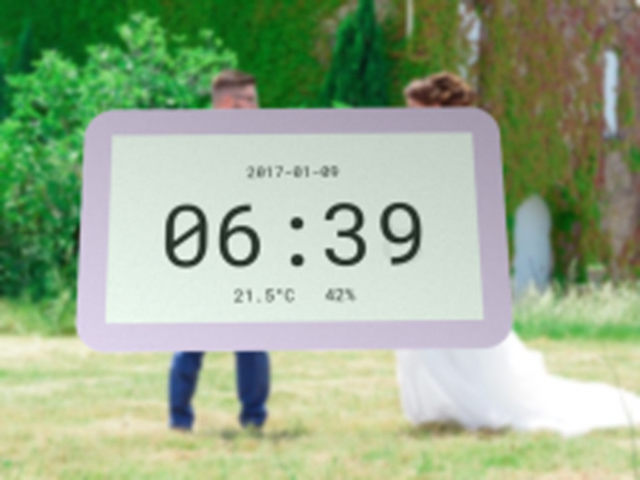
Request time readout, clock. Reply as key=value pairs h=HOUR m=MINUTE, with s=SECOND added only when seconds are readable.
h=6 m=39
